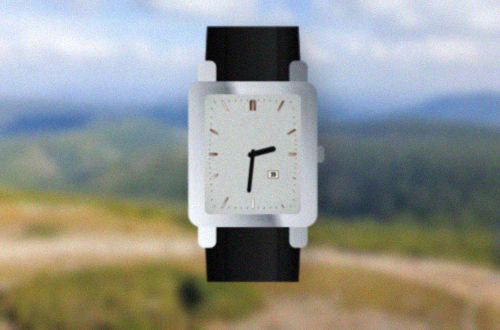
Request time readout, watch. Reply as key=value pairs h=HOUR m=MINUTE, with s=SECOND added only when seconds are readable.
h=2 m=31
